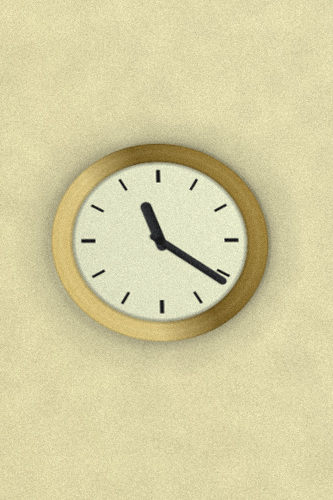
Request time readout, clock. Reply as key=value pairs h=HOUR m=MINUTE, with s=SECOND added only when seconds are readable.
h=11 m=21
